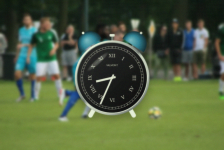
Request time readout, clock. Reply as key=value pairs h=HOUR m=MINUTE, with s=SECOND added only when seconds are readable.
h=8 m=34
